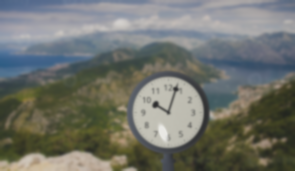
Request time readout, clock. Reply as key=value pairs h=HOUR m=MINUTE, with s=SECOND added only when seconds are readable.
h=10 m=3
